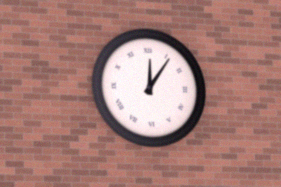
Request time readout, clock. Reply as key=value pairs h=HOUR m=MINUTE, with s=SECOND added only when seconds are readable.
h=12 m=6
